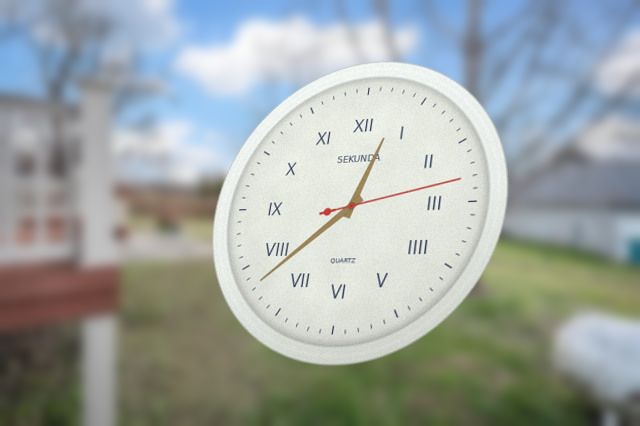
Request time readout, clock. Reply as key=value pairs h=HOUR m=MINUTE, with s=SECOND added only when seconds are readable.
h=12 m=38 s=13
